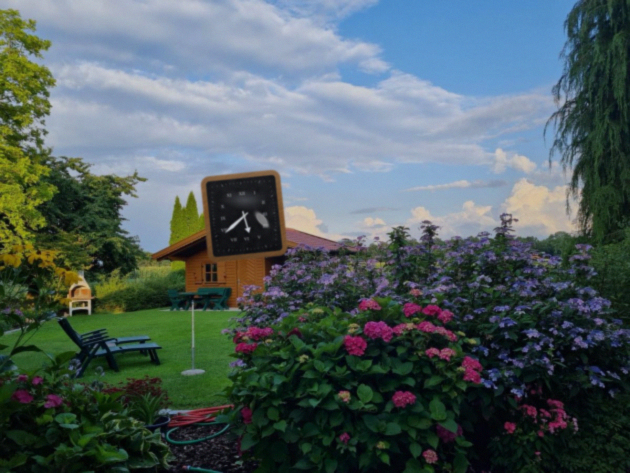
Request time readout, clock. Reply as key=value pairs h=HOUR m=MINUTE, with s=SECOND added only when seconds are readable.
h=5 m=39
